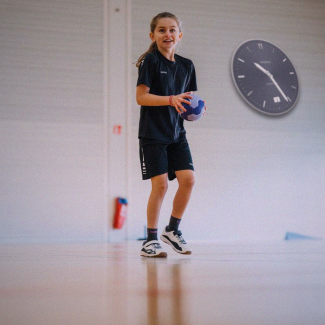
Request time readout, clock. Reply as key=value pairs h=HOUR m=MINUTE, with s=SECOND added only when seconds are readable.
h=10 m=26
